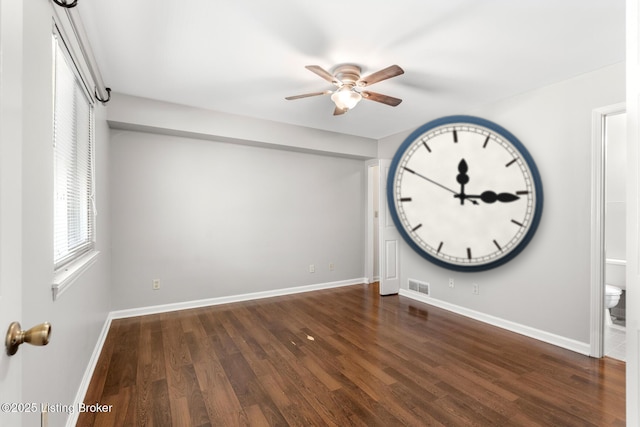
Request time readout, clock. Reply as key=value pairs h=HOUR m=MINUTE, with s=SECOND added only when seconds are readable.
h=12 m=15 s=50
